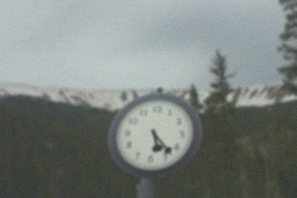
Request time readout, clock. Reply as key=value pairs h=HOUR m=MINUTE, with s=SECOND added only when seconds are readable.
h=5 m=23
